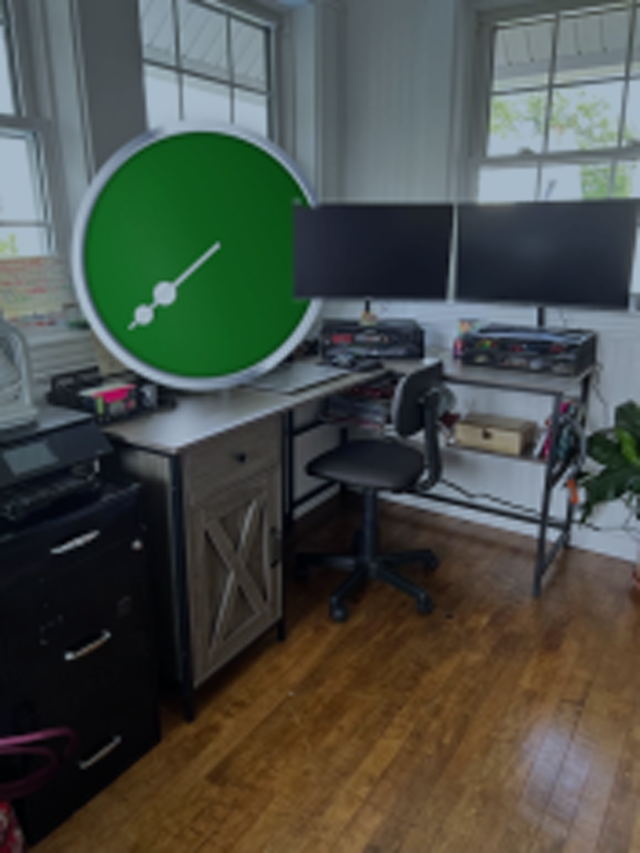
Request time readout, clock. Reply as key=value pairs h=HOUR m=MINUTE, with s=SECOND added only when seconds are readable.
h=7 m=38
